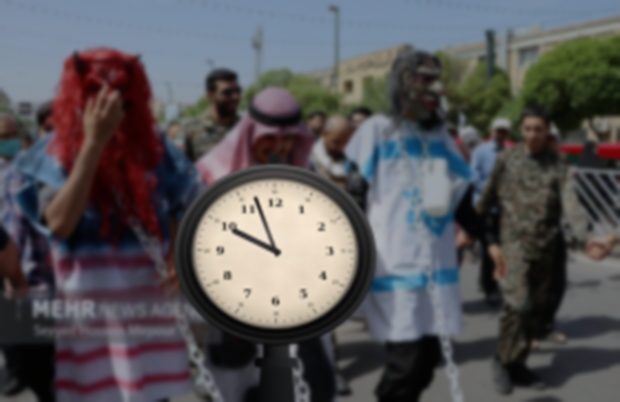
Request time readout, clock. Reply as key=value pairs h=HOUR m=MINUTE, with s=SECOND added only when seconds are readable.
h=9 m=57
